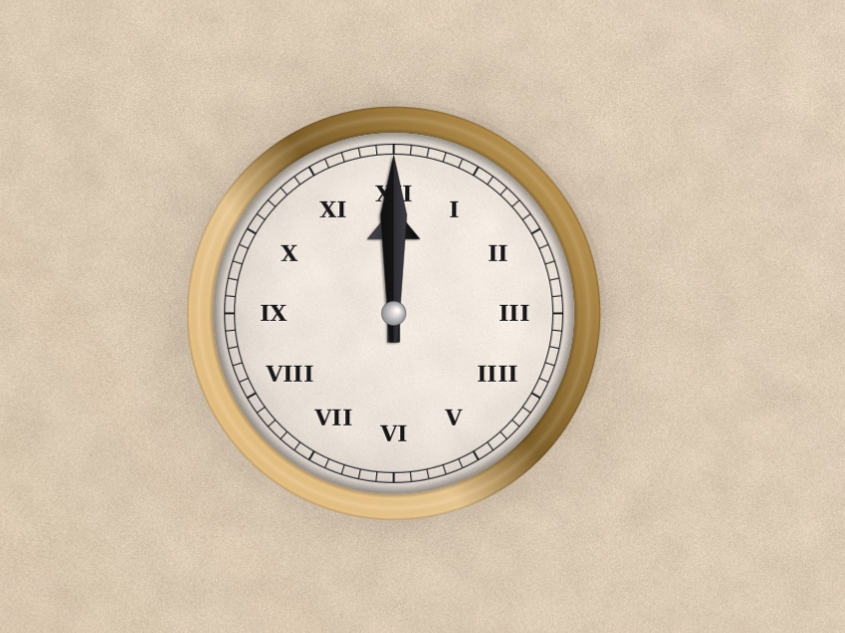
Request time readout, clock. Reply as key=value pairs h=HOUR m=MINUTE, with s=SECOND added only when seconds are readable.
h=12 m=0
